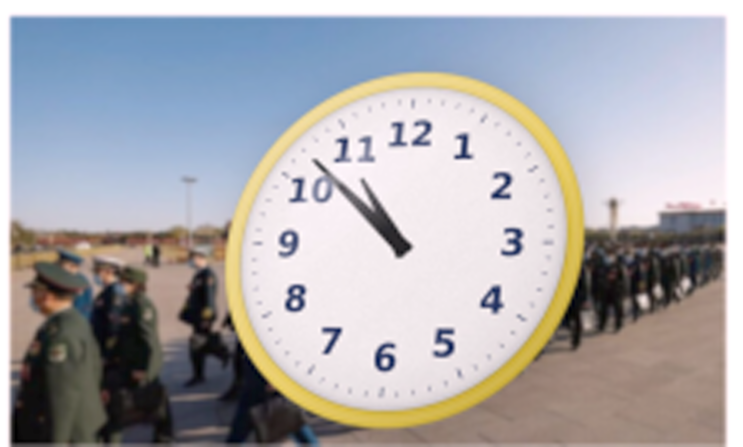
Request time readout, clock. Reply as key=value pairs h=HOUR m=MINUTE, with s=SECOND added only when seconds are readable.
h=10 m=52
